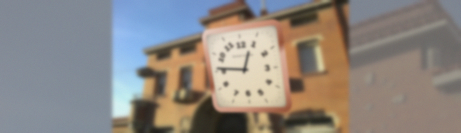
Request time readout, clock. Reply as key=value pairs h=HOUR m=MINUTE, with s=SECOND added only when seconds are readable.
h=12 m=46
